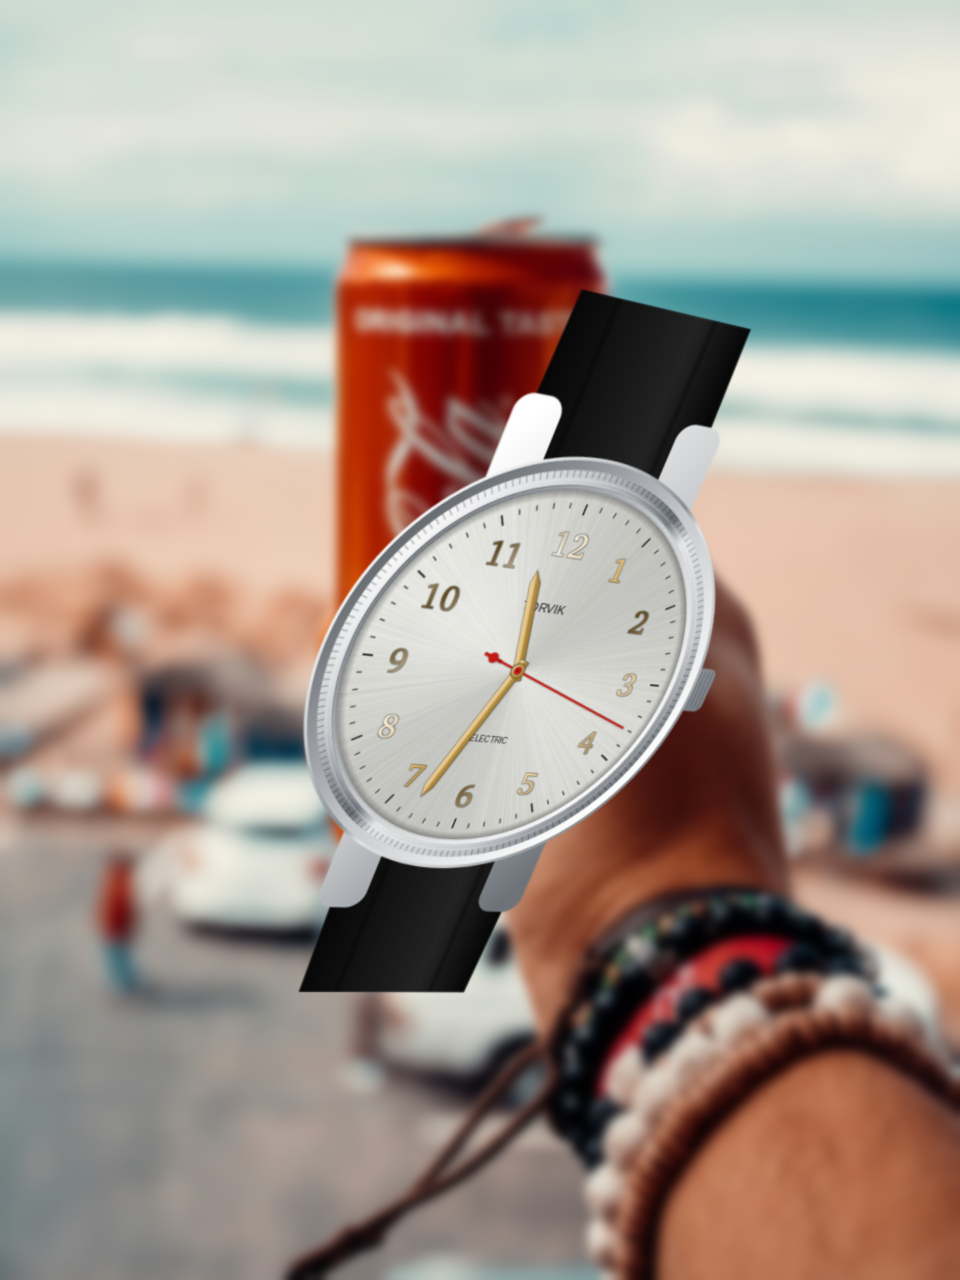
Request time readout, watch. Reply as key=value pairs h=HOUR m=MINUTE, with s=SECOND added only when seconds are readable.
h=11 m=33 s=18
